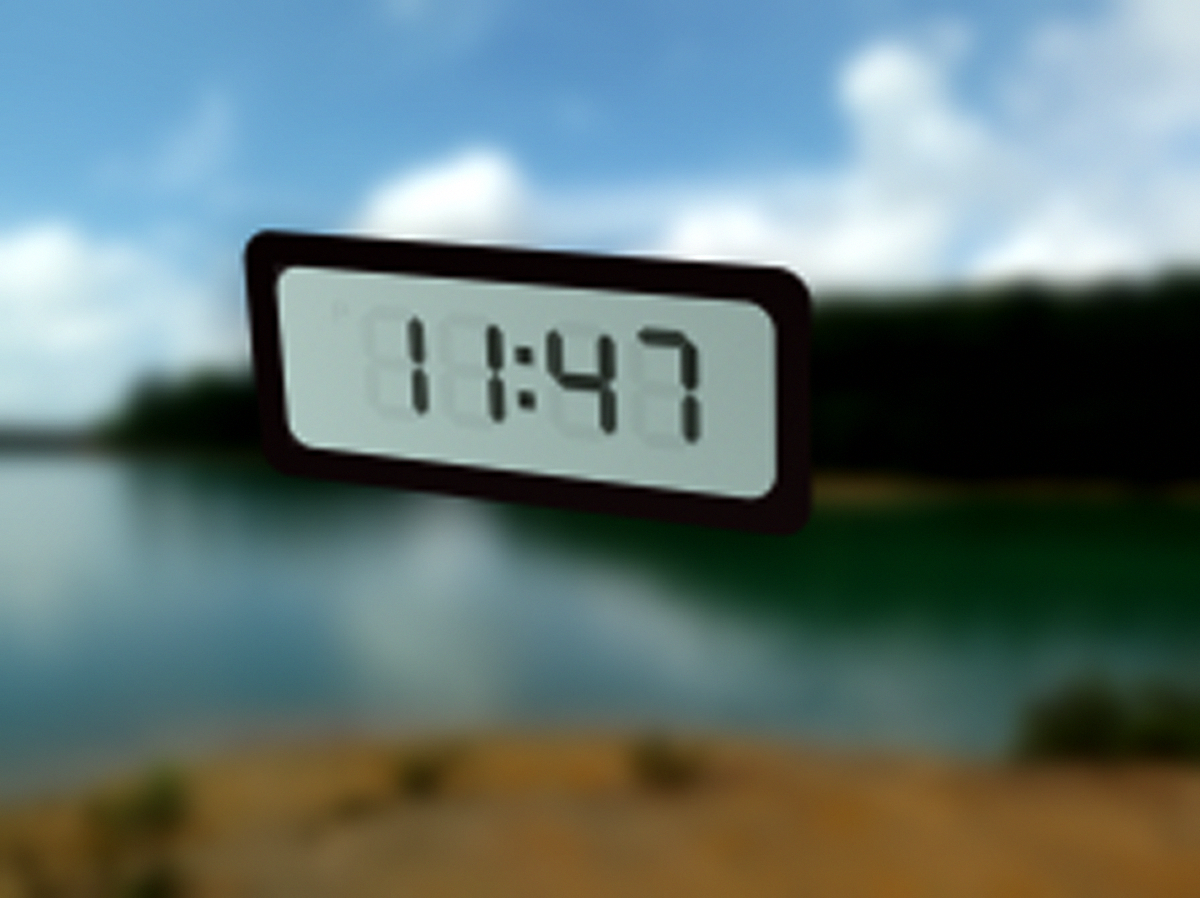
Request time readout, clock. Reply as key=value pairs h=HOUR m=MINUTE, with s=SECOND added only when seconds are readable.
h=11 m=47
